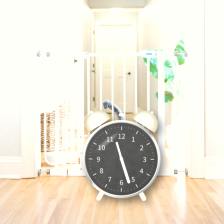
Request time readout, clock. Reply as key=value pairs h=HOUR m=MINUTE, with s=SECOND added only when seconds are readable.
h=11 m=27
